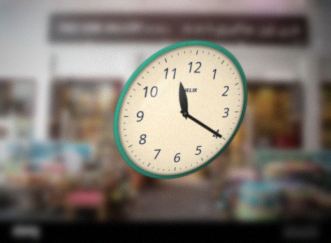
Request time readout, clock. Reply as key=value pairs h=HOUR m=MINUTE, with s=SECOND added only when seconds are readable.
h=11 m=20
